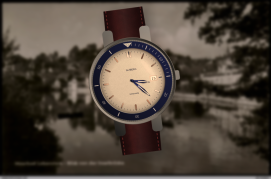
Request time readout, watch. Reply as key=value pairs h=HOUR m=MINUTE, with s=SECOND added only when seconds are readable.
h=3 m=23
